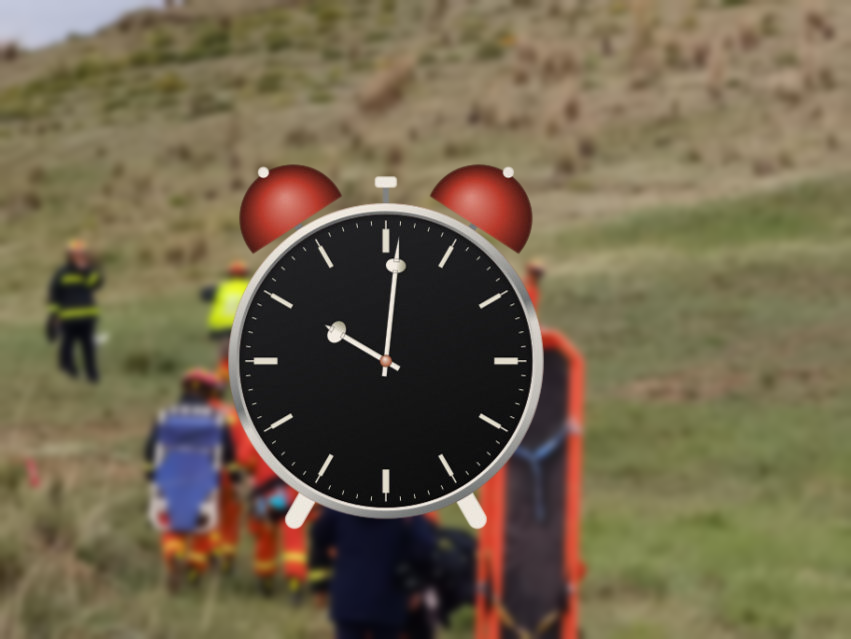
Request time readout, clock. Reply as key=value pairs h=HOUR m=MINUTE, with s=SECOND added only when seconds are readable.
h=10 m=1
